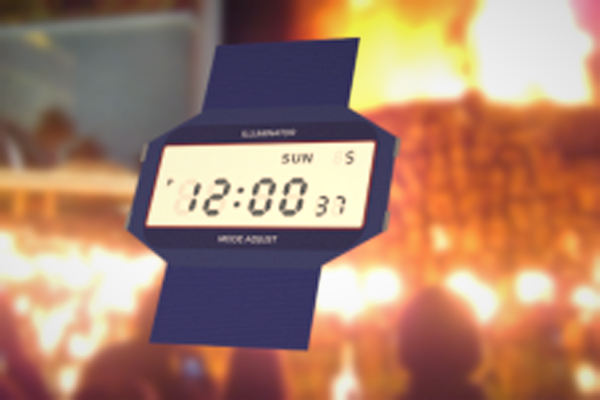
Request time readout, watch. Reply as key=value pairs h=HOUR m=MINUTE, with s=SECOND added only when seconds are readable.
h=12 m=0 s=37
